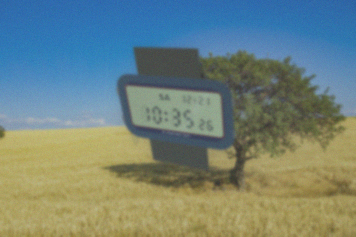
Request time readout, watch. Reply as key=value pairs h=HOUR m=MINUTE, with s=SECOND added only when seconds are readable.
h=10 m=35
